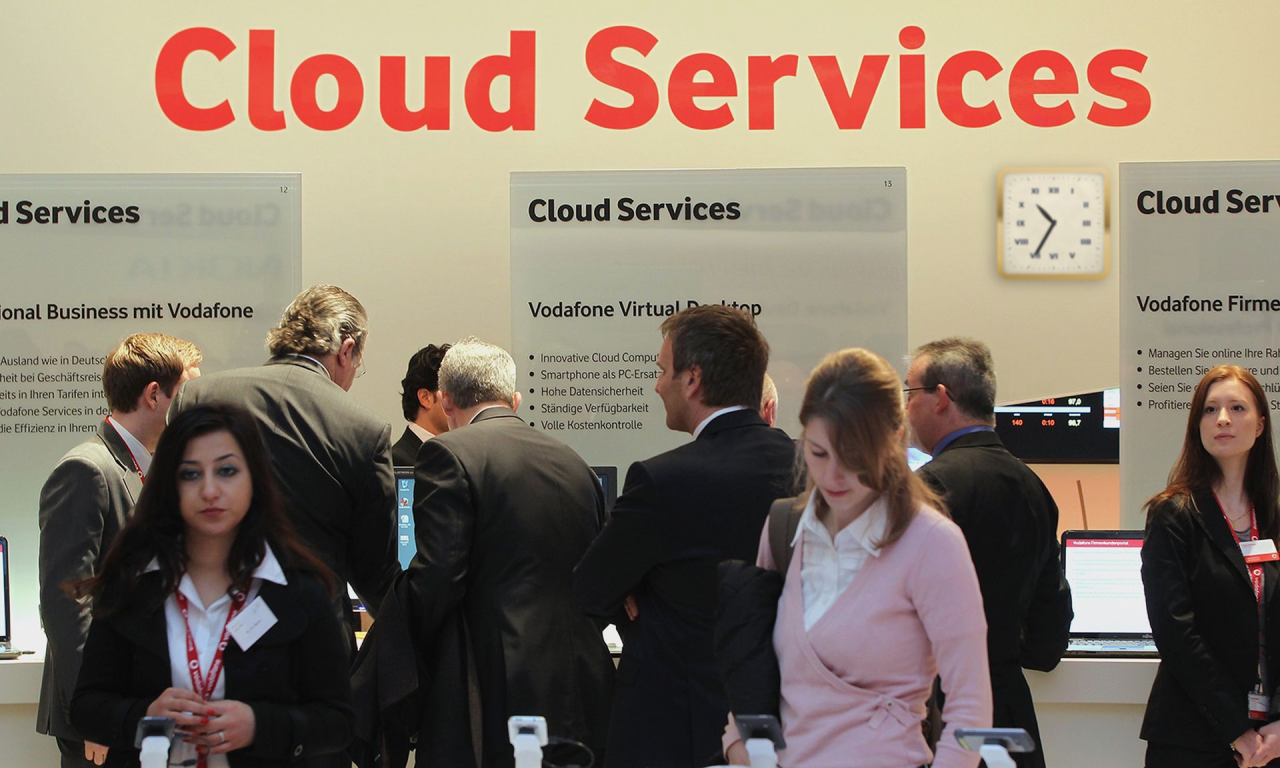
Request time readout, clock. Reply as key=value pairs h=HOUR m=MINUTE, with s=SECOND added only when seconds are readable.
h=10 m=35
